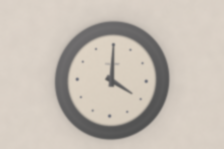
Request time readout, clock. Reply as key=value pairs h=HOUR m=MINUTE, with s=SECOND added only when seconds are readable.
h=4 m=0
